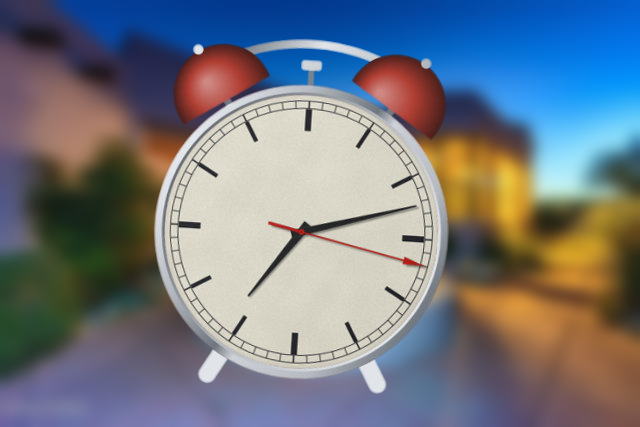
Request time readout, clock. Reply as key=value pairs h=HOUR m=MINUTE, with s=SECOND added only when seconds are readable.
h=7 m=12 s=17
